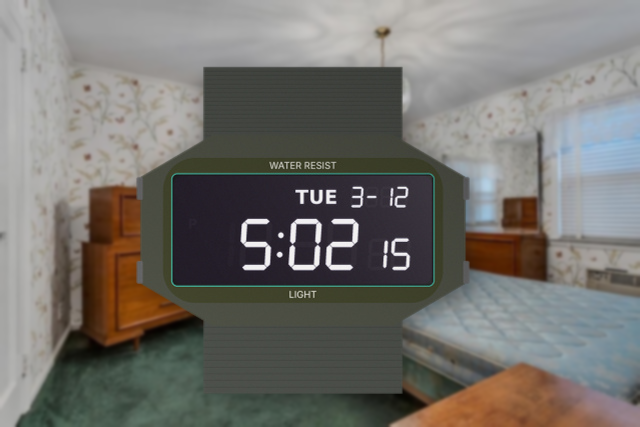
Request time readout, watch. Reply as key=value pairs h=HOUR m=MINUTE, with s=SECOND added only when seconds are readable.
h=5 m=2 s=15
